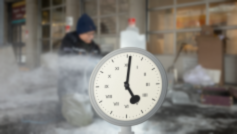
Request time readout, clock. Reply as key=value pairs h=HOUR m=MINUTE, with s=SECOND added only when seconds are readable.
h=5 m=1
